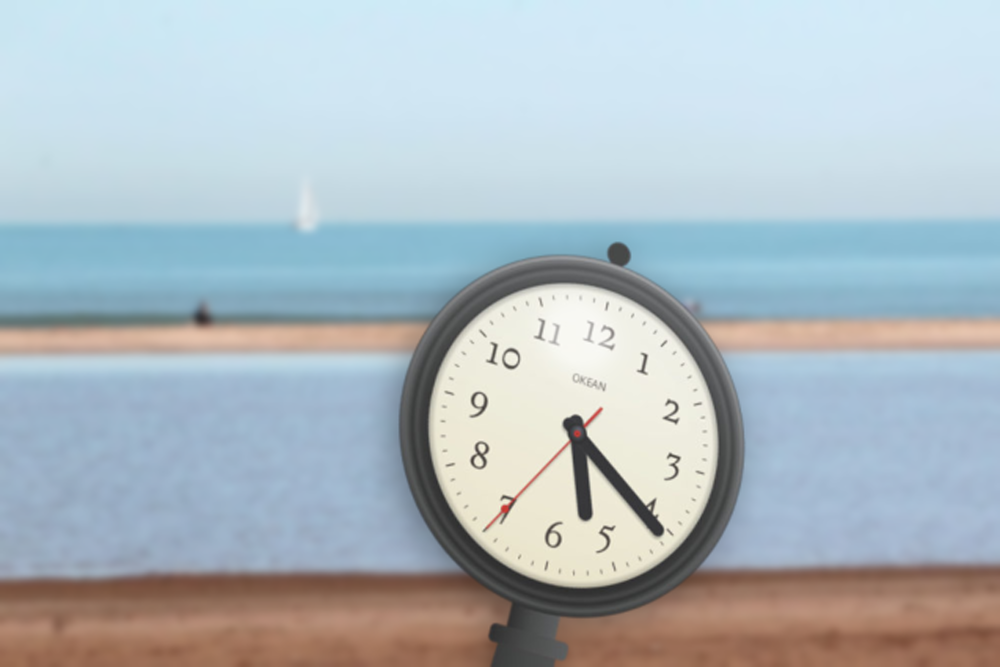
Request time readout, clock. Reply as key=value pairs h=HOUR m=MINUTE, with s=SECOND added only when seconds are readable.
h=5 m=20 s=35
